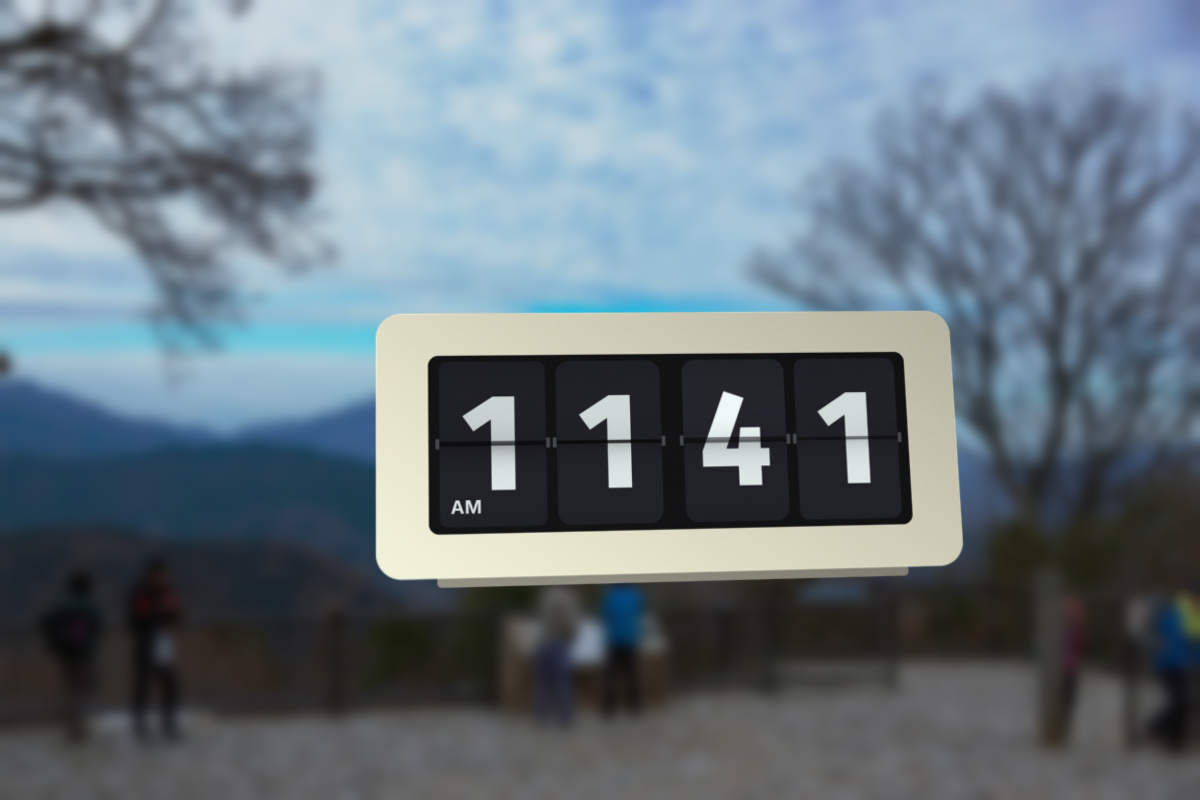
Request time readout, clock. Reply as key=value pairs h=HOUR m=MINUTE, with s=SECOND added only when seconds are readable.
h=11 m=41
